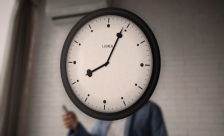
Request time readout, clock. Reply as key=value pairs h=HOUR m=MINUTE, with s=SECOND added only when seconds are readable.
h=8 m=4
